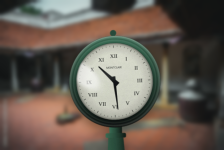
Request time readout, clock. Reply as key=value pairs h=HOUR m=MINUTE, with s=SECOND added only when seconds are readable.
h=10 m=29
